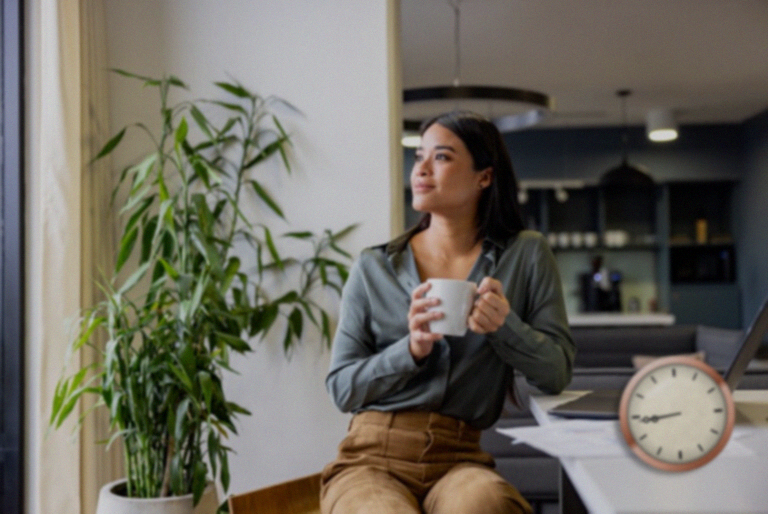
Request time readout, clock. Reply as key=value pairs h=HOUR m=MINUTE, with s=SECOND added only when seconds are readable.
h=8 m=44
